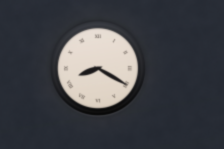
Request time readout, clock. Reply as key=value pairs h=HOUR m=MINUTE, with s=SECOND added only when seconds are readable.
h=8 m=20
